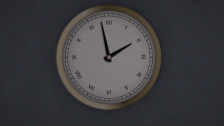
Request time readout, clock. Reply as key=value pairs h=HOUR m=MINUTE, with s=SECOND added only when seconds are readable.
h=1 m=58
